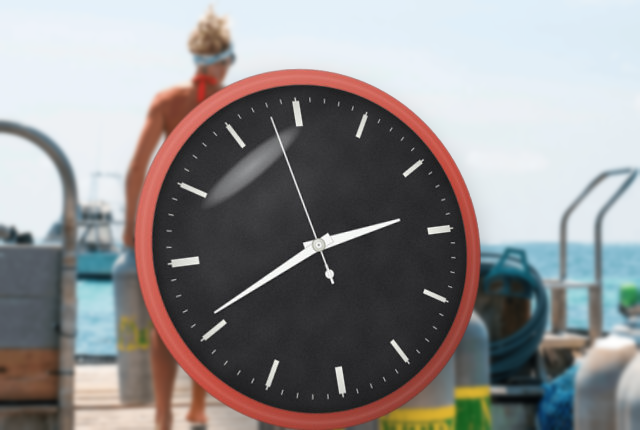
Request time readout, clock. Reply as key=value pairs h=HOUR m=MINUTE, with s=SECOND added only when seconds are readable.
h=2 m=40 s=58
